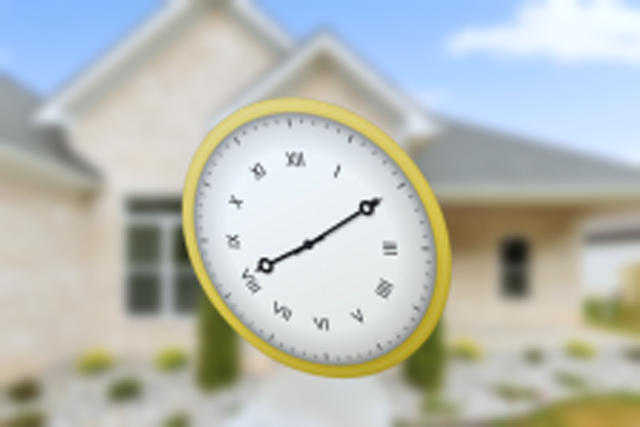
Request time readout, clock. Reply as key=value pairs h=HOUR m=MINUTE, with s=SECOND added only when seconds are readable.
h=8 m=10
